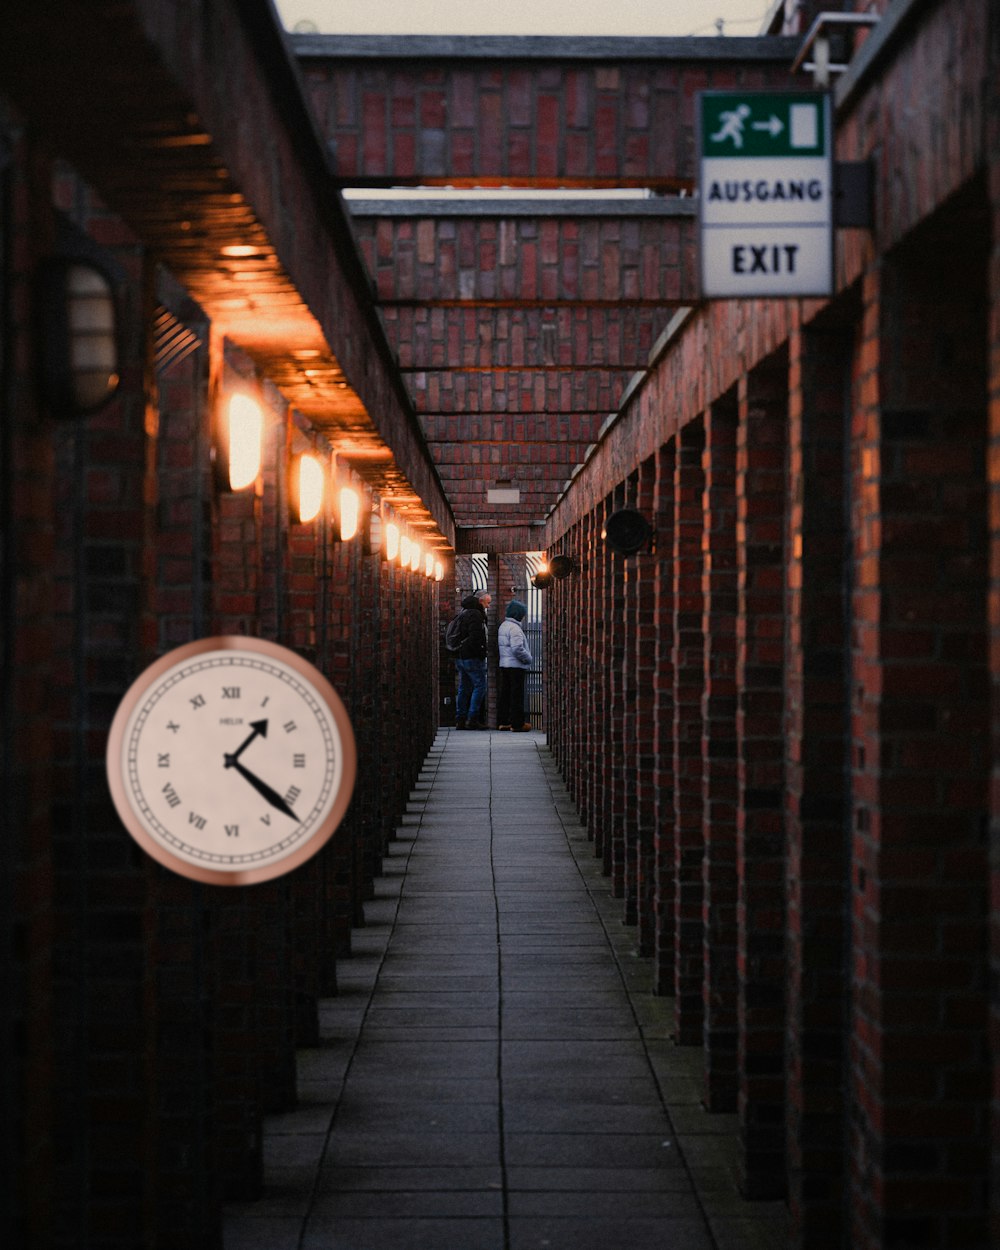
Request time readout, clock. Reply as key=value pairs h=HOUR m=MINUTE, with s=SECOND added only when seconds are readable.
h=1 m=22
